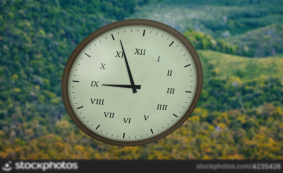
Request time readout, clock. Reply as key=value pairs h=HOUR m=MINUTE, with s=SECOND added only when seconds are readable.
h=8 m=56
